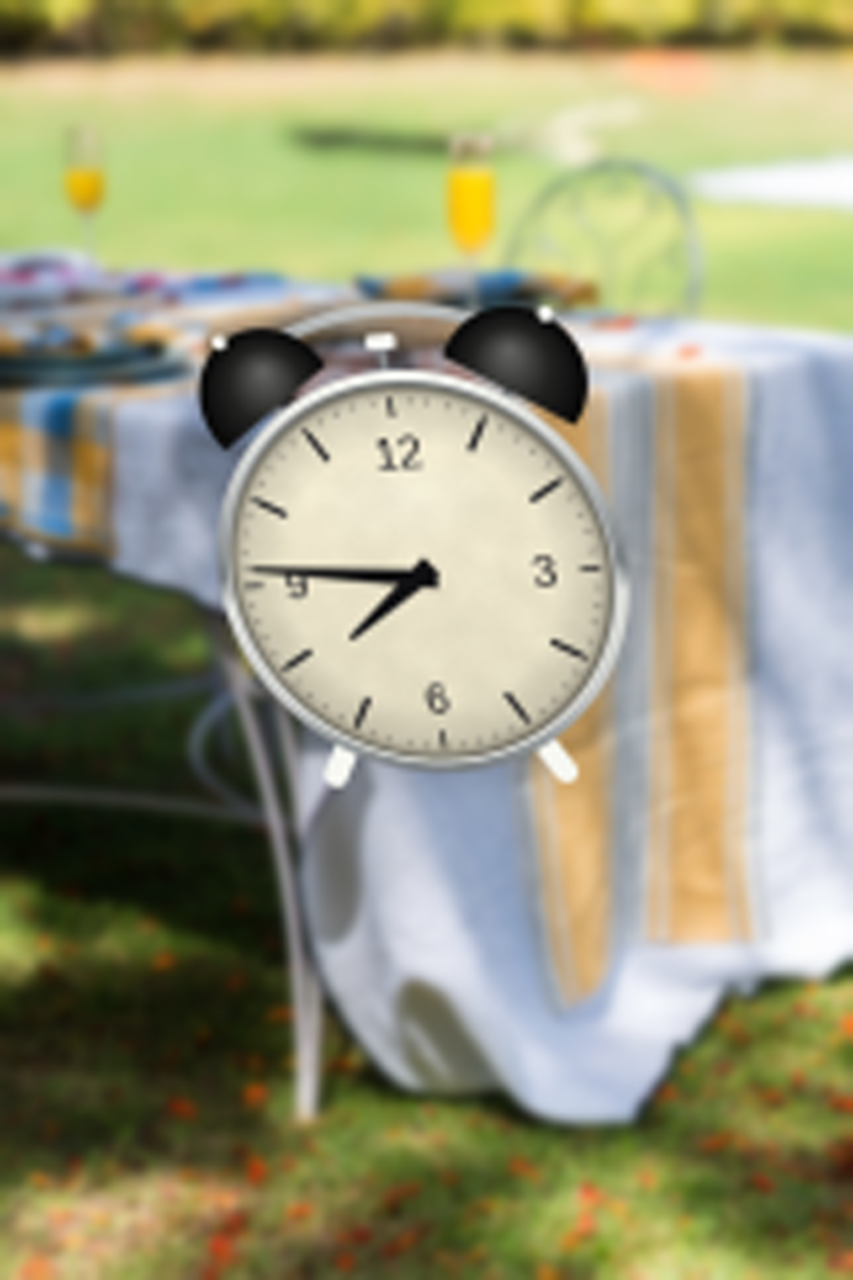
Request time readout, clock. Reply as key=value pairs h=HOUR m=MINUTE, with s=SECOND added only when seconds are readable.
h=7 m=46
